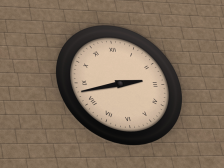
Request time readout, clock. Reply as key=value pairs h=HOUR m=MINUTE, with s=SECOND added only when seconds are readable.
h=2 m=43
